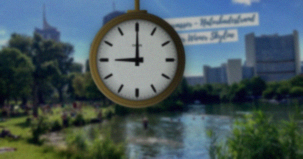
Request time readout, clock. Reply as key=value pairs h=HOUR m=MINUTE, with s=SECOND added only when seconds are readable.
h=9 m=0
